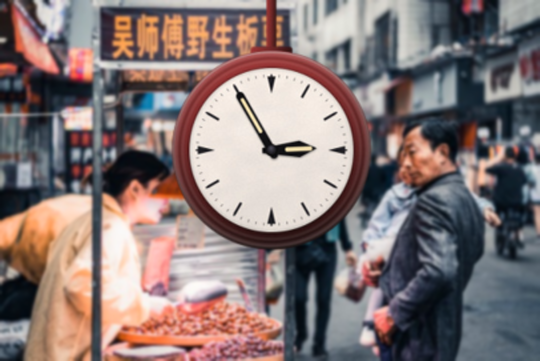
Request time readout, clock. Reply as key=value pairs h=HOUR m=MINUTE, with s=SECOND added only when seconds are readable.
h=2 m=55
